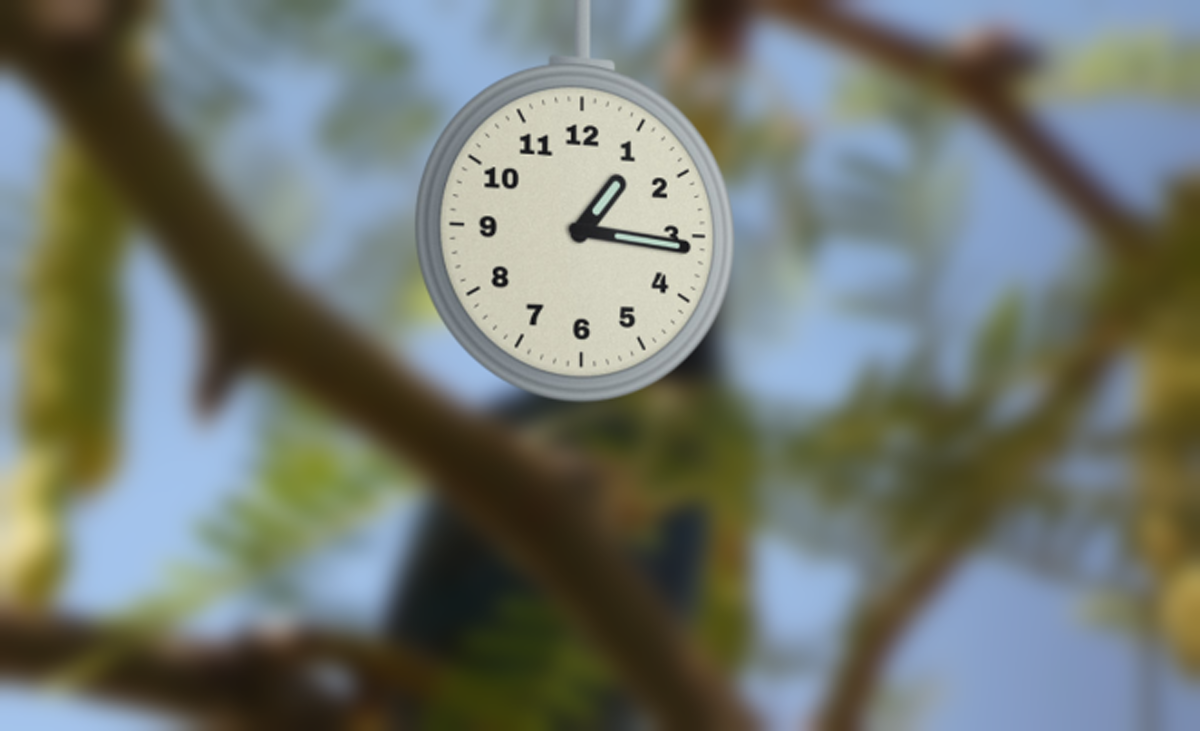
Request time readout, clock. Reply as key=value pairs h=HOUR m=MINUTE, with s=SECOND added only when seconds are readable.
h=1 m=16
